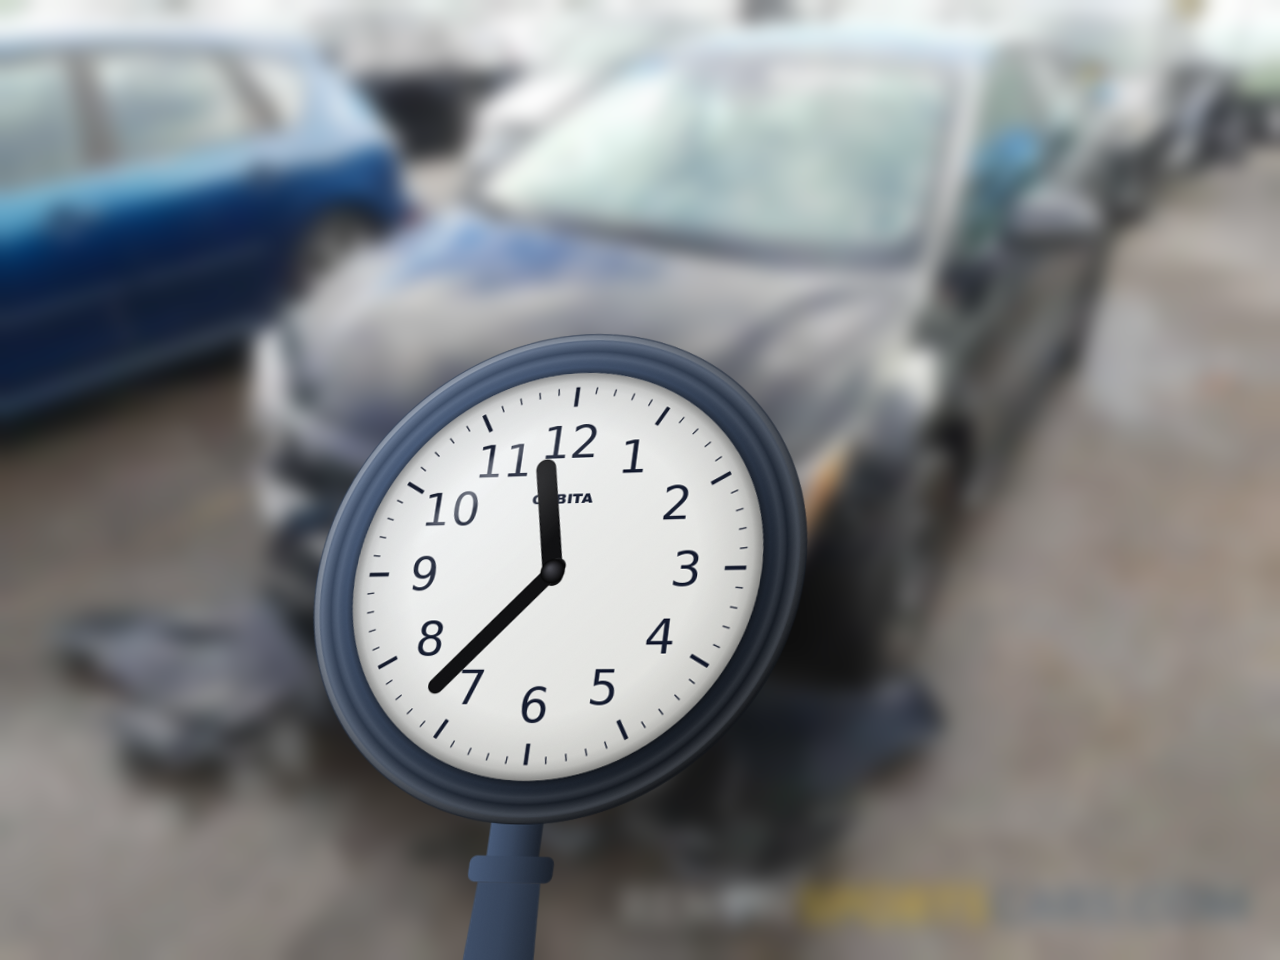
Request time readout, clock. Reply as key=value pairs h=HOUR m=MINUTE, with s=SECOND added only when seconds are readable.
h=11 m=37
